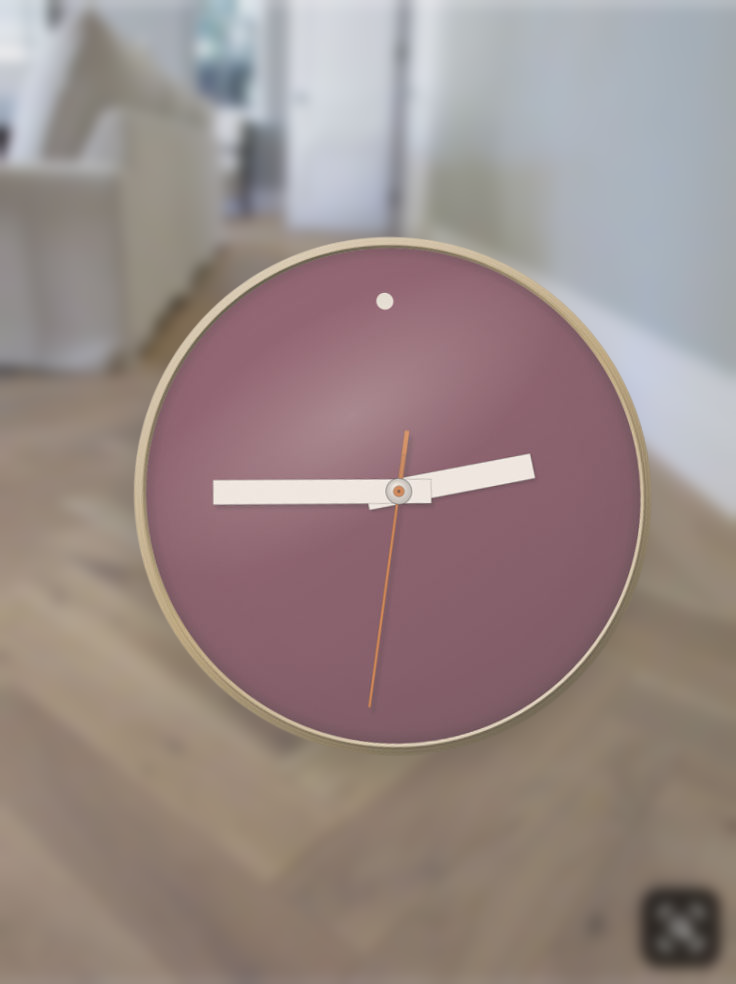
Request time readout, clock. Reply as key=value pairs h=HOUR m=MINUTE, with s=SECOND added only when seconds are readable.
h=2 m=45 s=32
